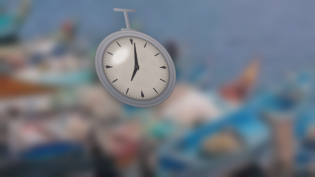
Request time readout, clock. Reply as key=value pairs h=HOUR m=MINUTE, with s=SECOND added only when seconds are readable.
h=7 m=1
